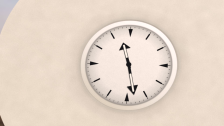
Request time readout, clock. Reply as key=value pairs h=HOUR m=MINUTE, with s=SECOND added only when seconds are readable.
h=11 m=28
